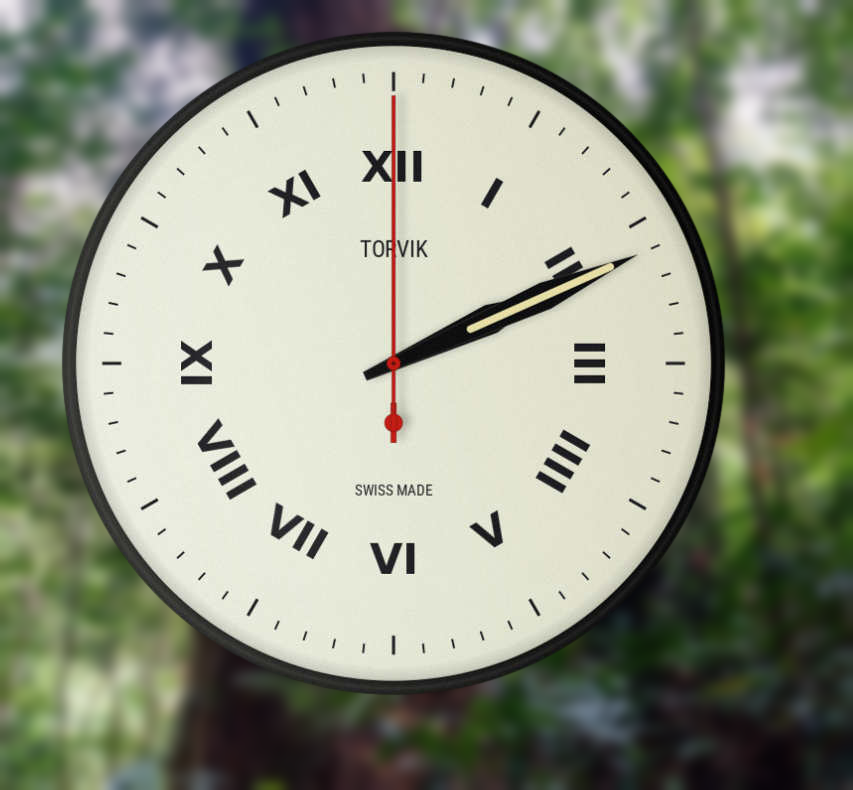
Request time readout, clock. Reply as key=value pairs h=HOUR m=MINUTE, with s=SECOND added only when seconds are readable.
h=2 m=11 s=0
